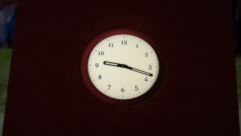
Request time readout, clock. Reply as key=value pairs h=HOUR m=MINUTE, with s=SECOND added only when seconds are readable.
h=9 m=18
